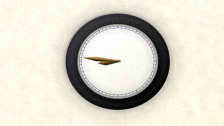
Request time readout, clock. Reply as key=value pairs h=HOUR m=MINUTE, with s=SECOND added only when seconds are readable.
h=8 m=46
